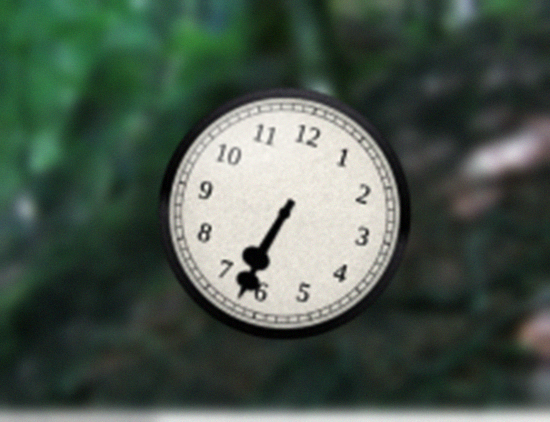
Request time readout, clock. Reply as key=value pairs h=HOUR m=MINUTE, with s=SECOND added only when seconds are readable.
h=6 m=32
